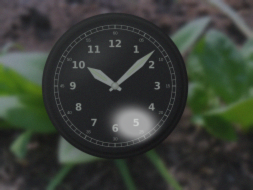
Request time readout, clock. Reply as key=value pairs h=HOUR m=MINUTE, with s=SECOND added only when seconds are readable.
h=10 m=8
